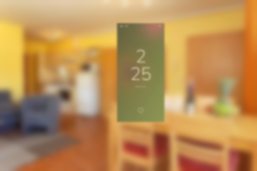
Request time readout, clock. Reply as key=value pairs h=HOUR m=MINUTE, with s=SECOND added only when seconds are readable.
h=2 m=25
